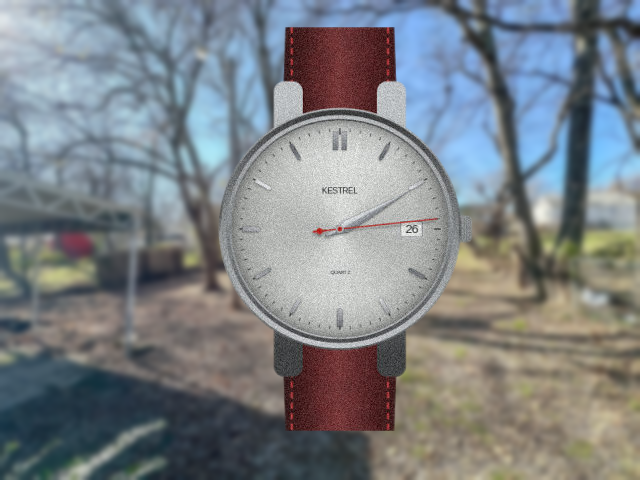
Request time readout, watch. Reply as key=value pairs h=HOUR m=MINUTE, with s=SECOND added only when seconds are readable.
h=2 m=10 s=14
